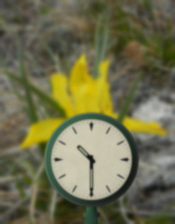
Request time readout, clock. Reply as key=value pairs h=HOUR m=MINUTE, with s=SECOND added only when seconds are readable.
h=10 m=30
